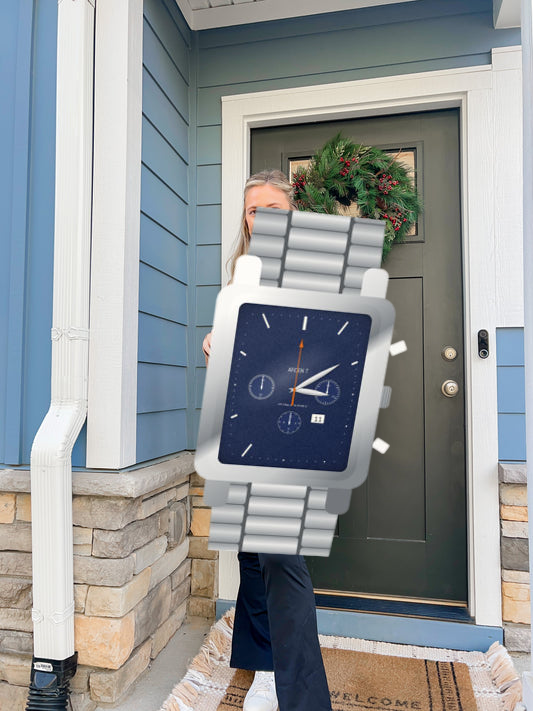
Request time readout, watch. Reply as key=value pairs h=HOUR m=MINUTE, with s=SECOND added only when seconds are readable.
h=3 m=9
